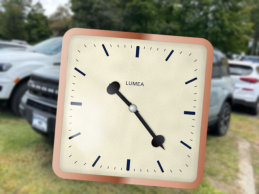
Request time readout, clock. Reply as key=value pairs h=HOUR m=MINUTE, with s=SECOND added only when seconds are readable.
h=10 m=23
